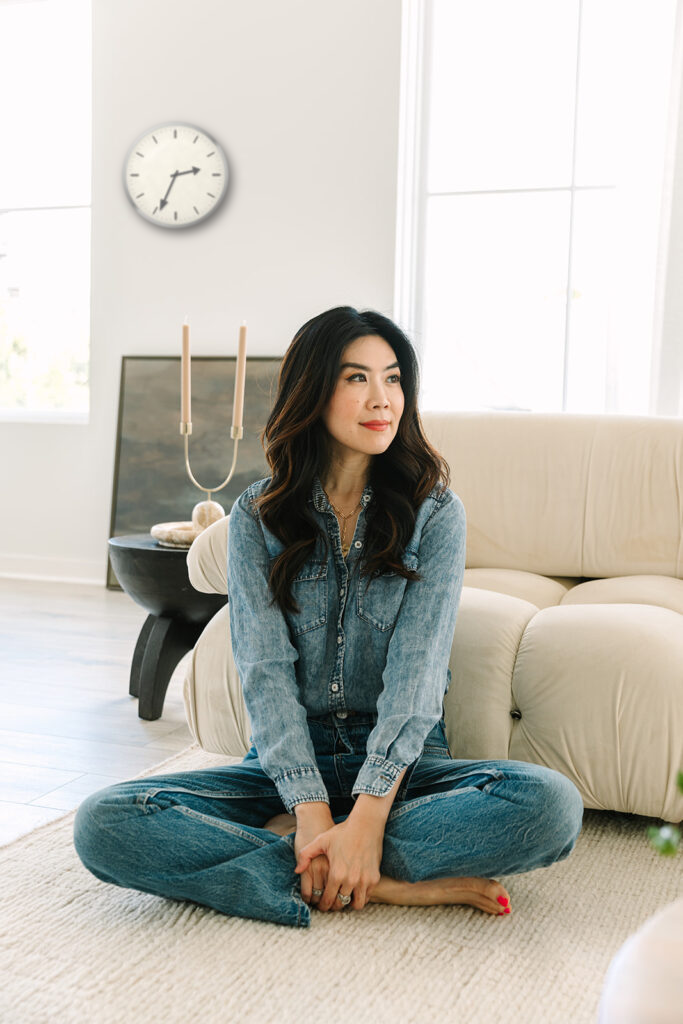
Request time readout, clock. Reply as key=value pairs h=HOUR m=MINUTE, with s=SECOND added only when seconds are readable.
h=2 m=34
